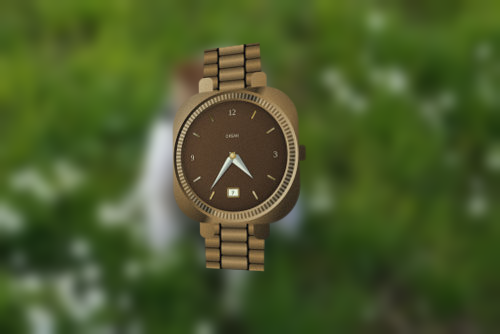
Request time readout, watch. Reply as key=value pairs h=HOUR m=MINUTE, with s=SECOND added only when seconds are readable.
h=4 m=36
